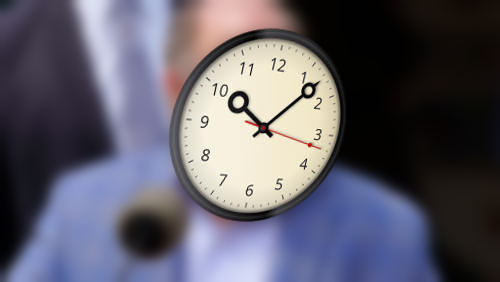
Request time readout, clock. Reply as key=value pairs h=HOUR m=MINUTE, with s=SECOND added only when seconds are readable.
h=10 m=7 s=17
